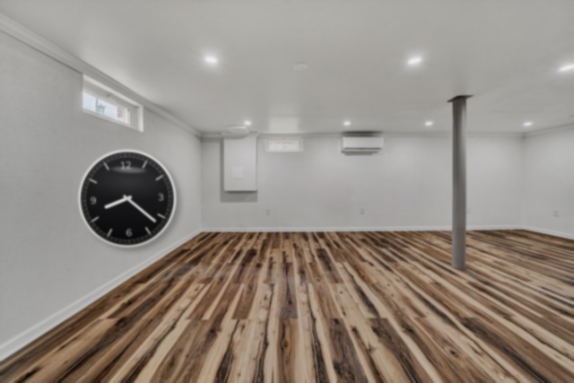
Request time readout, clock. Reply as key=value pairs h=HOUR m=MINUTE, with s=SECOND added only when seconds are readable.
h=8 m=22
